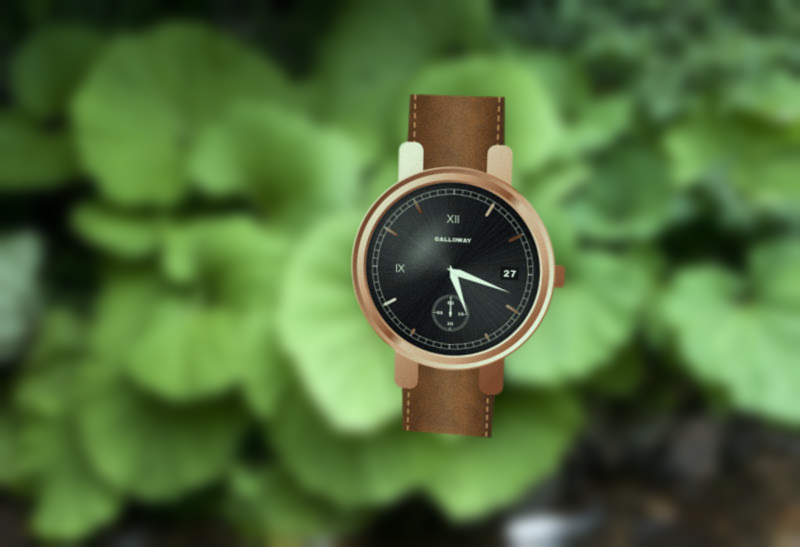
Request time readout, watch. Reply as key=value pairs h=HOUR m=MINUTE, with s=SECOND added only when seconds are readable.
h=5 m=18
